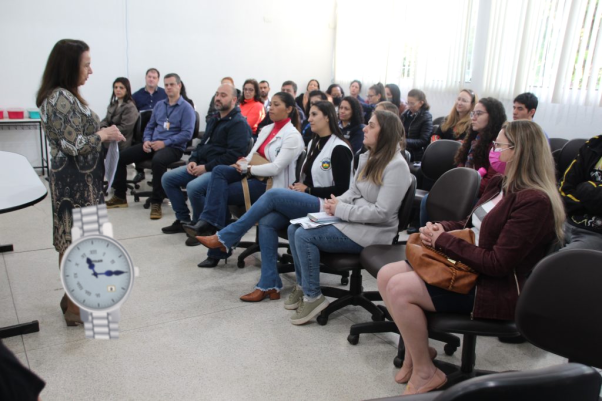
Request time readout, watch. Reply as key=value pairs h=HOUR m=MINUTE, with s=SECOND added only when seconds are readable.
h=11 m=15
